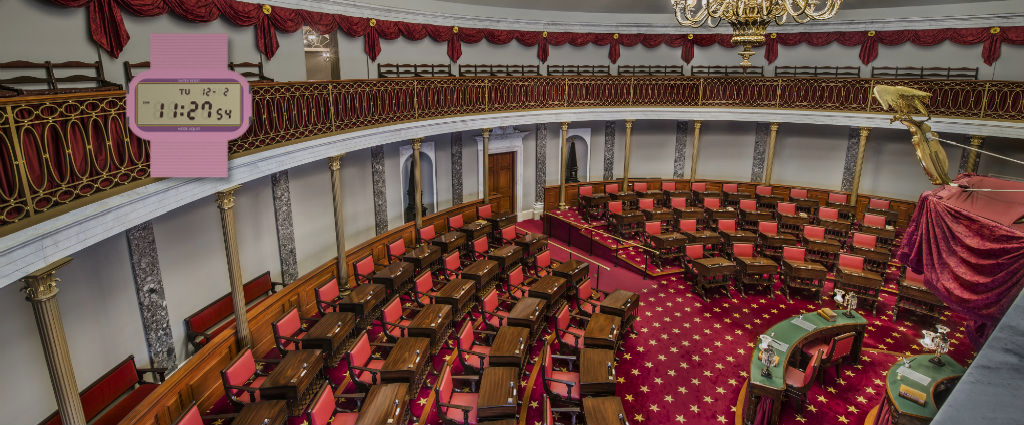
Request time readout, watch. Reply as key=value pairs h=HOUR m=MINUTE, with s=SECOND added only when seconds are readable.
h=11 m=27 s=54
